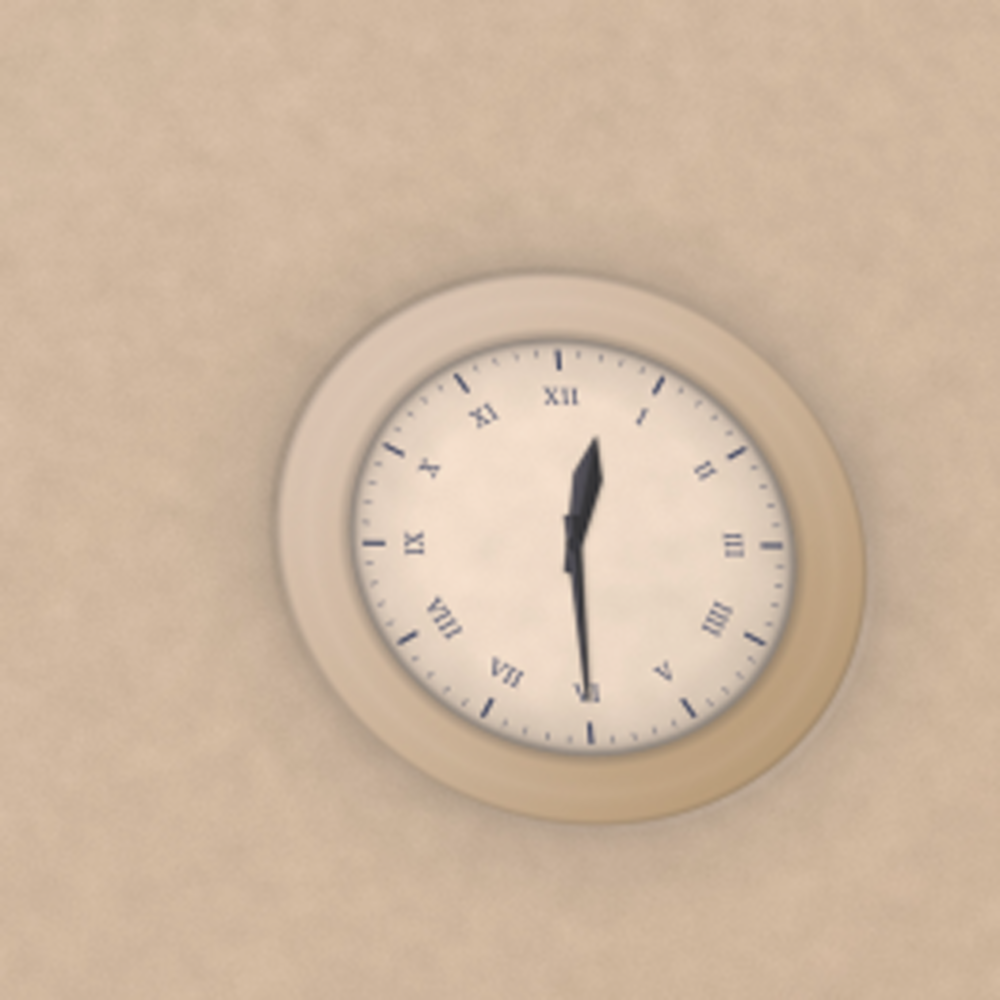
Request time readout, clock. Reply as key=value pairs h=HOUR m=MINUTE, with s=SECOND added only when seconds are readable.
h=12 m=30
